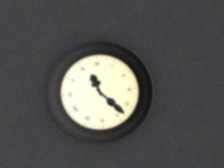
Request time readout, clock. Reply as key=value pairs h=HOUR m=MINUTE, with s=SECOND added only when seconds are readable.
h=11 m=23
